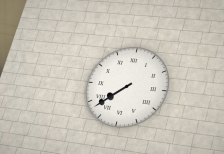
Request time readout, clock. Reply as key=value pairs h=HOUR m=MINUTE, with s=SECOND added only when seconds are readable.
h=7 m=38
